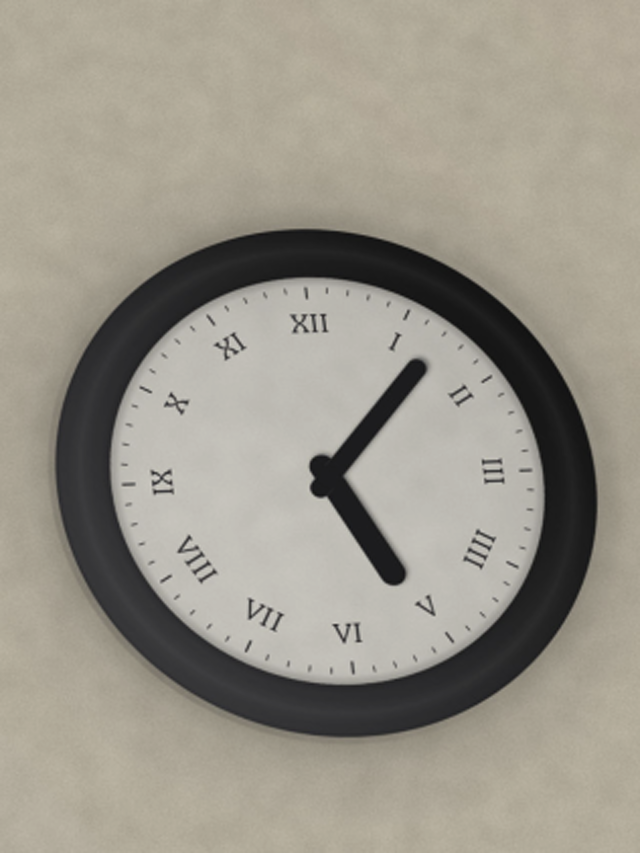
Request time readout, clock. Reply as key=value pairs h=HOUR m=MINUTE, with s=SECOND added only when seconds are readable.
h=5 m=7
